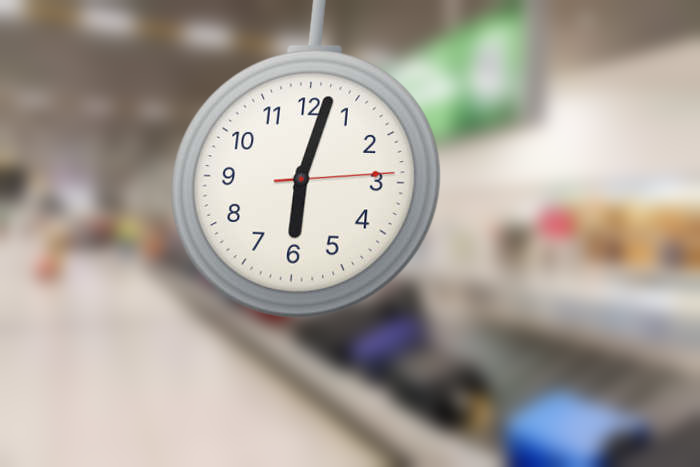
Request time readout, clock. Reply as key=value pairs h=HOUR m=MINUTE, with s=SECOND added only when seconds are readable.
h=6 m=2 s=14
